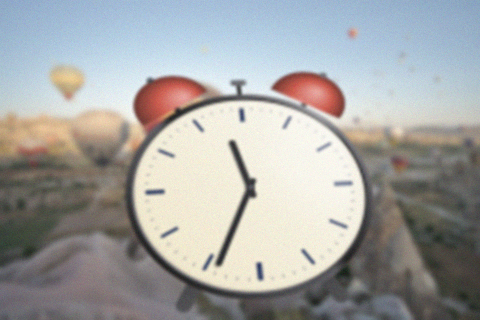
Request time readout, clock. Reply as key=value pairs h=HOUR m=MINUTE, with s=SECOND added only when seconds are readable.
h=11 m=34
